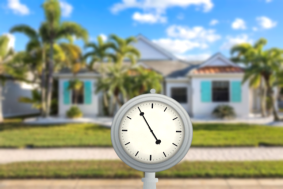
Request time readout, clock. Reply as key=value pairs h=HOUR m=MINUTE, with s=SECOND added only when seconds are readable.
h=4 m=55
